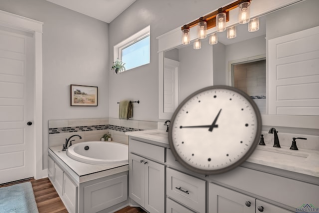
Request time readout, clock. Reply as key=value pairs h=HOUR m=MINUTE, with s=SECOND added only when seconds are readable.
h=12 m=45
